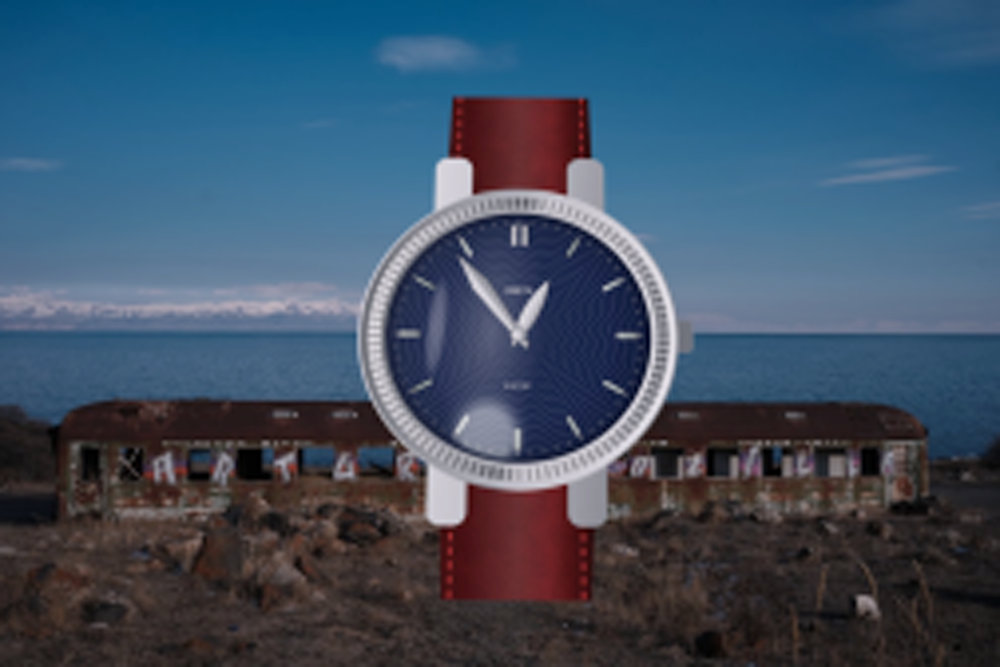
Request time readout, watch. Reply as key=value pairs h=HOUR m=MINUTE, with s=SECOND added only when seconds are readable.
h=12 m=54
